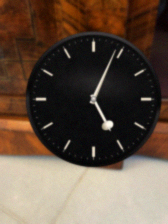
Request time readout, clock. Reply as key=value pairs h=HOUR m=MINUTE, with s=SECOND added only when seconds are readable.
h=5 m=4
